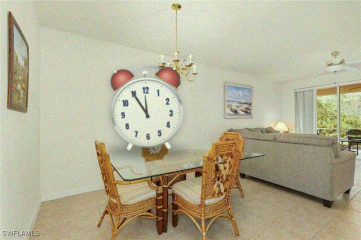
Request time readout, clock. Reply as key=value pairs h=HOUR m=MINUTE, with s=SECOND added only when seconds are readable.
h=11 m=55
